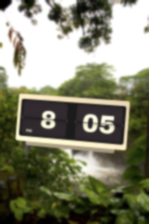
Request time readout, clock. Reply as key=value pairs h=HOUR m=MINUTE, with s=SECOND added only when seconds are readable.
h=8 m=5
